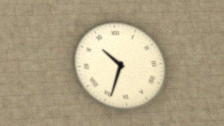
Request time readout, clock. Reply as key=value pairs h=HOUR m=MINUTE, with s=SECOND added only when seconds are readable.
h=10 m=34
